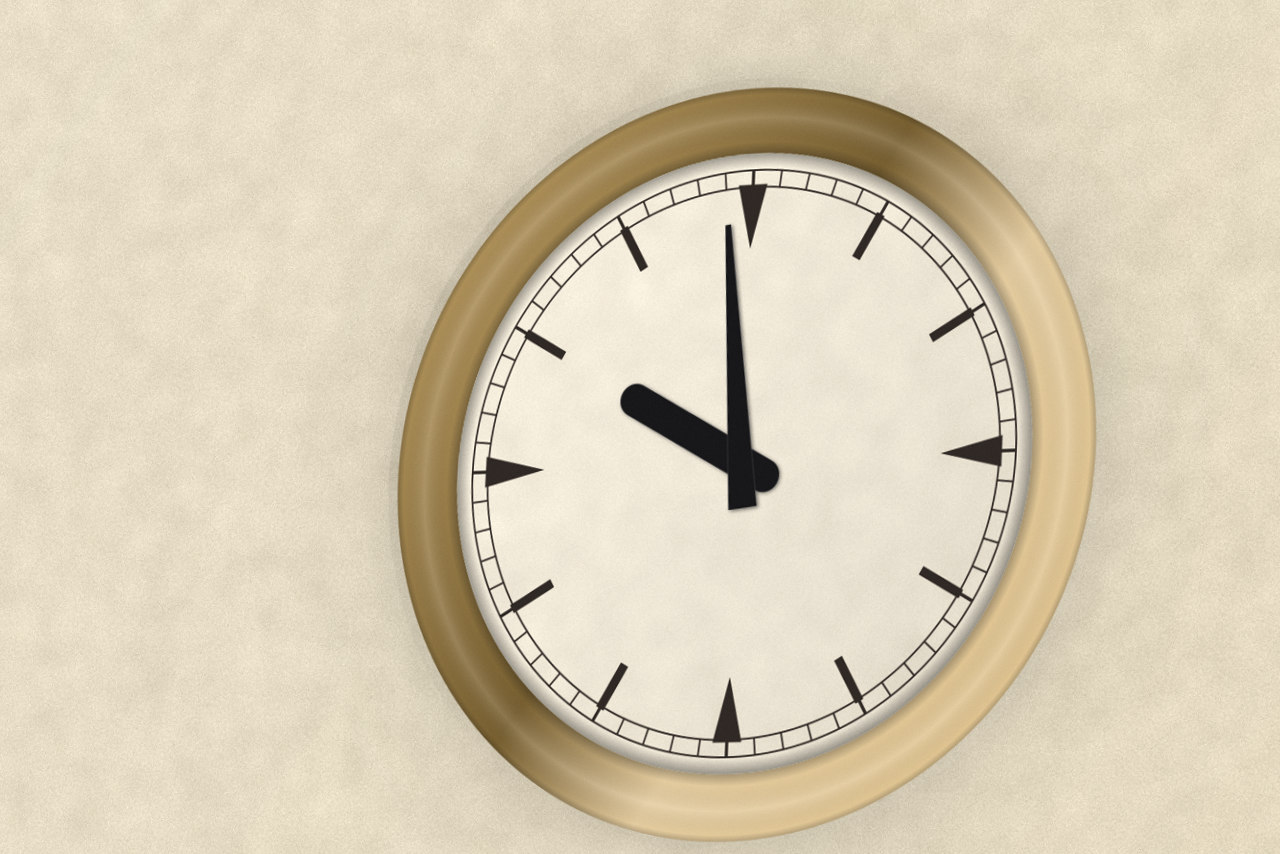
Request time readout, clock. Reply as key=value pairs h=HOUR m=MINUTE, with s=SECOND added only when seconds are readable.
h=9 m=59
